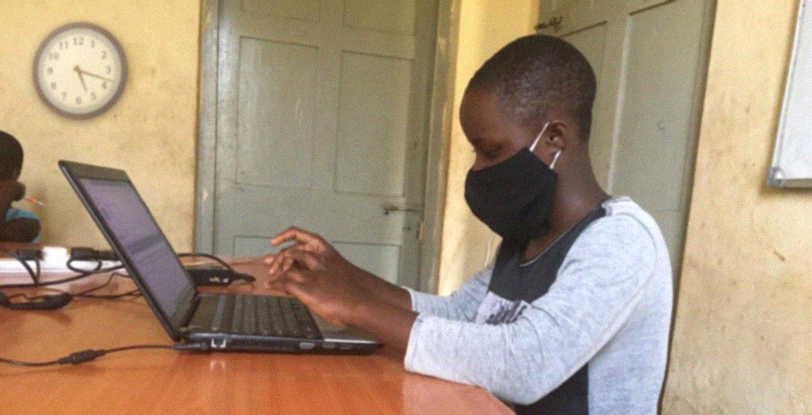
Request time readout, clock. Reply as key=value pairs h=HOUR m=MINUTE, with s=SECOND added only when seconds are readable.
h=5 m=18
